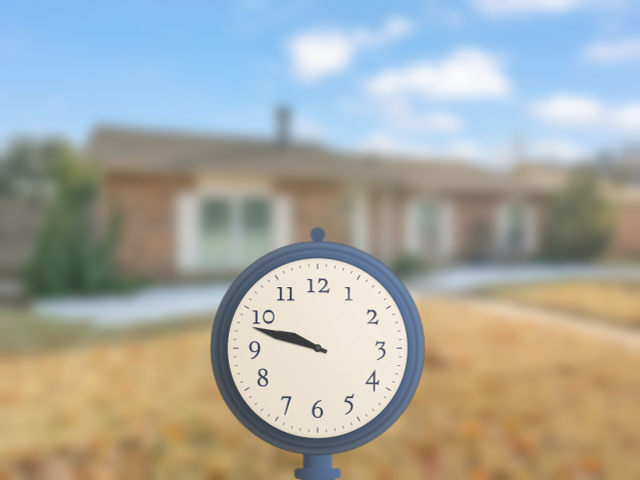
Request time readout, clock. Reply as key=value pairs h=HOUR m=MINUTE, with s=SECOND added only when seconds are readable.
h=9 m=48
